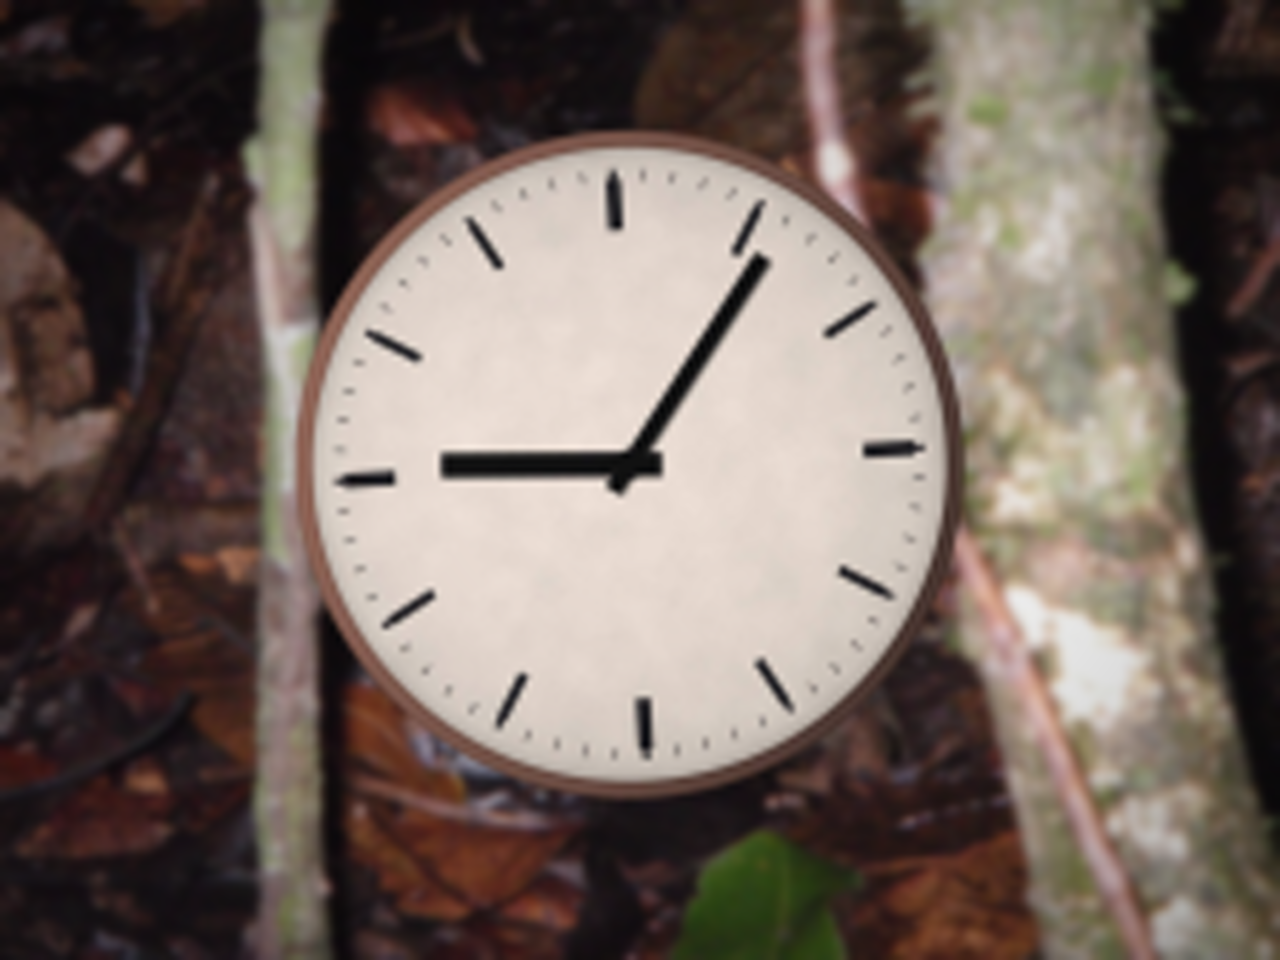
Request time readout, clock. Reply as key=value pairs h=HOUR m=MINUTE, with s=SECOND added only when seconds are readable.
h=9 m=6
